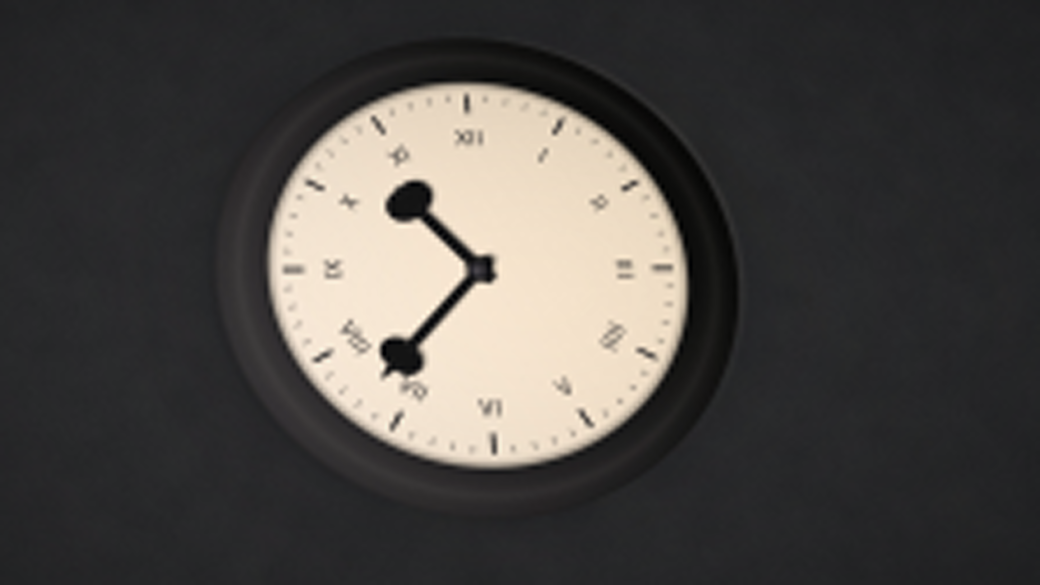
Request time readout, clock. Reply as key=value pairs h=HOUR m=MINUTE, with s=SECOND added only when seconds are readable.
h=10 m=37
